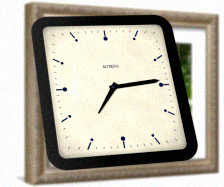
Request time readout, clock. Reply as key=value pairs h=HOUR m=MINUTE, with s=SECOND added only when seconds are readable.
h=7 m=14
